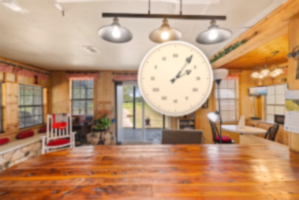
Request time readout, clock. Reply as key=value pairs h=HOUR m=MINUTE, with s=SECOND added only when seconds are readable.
h=2 m=6
